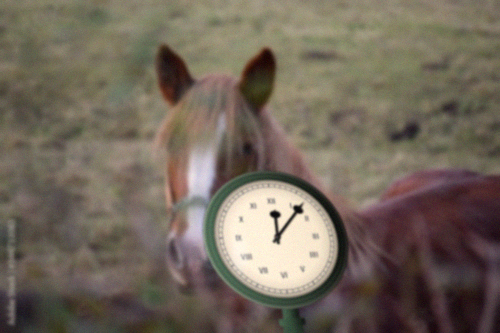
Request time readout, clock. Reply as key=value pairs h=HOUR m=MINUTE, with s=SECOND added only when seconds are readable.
h=12 m=7
